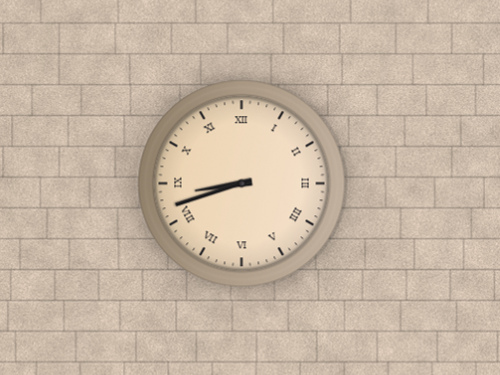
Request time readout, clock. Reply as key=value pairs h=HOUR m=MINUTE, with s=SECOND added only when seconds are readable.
h=8 m=42
